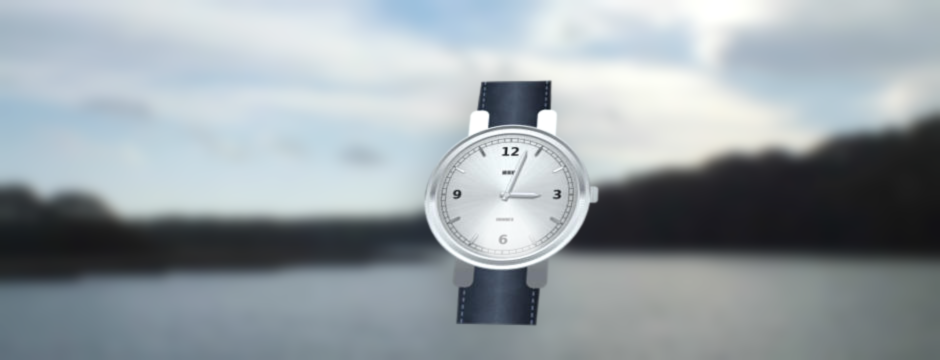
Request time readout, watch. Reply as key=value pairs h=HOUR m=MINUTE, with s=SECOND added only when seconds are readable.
h=3 m=3
